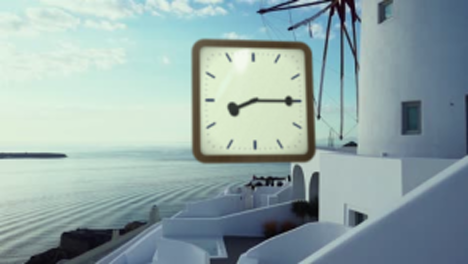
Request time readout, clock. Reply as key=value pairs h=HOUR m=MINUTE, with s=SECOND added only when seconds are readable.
h=8 m=15
